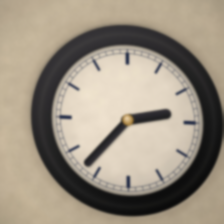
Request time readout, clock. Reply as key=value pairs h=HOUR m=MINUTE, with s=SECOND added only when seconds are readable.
h=2 m=37
